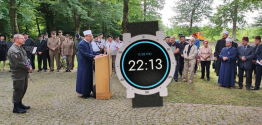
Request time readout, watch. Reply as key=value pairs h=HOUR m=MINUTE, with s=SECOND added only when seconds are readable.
h=22 m=13
